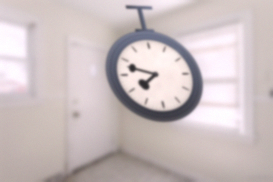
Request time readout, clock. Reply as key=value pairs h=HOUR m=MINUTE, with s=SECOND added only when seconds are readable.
h=7 m=48
